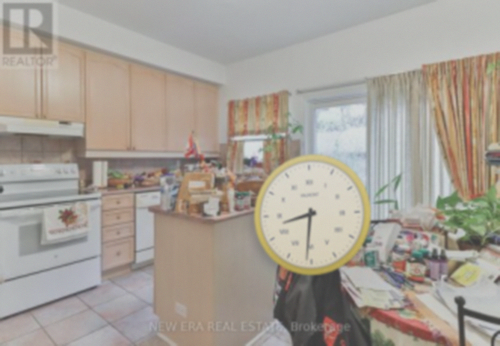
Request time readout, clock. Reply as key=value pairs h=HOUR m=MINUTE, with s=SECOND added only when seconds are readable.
h=8 m=31
